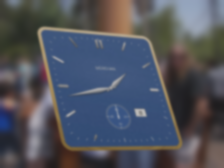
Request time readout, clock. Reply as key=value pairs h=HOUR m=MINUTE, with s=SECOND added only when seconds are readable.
h=1 m=43
